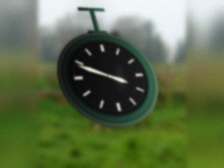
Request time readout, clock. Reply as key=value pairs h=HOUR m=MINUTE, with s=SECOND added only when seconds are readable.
h=3 m=49
